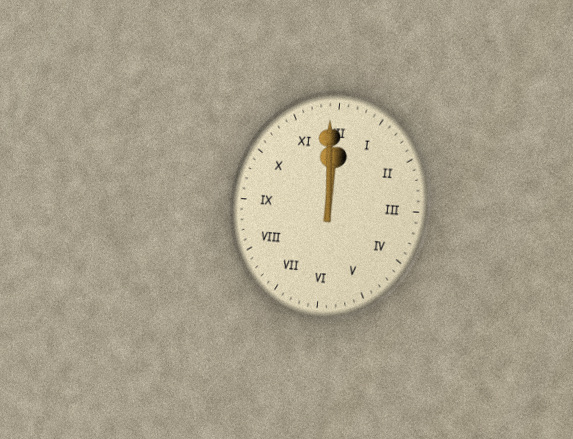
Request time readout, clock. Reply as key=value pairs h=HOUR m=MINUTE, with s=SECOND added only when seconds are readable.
h=11 m=59
